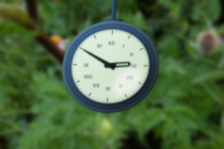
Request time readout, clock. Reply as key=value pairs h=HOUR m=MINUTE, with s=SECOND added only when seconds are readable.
h=2 m=50
